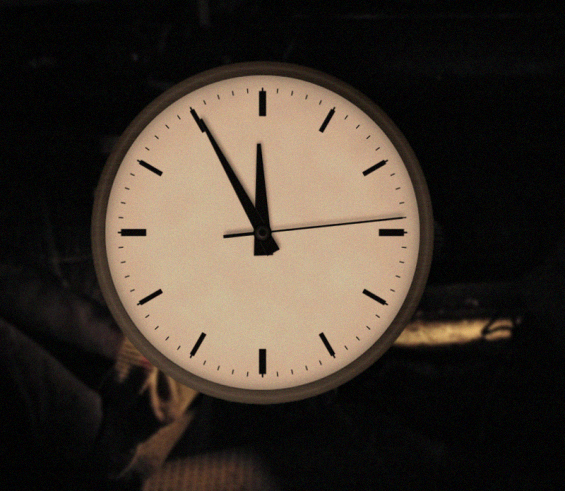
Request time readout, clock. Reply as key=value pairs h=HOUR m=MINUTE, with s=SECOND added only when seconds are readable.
h=11 m=55 s=14
